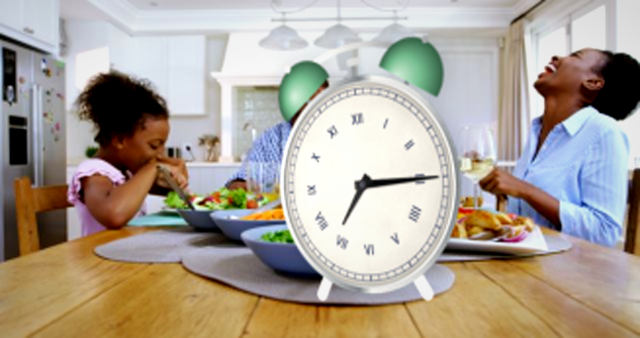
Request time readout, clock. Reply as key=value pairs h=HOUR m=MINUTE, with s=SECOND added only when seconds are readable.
h=7 m=15
